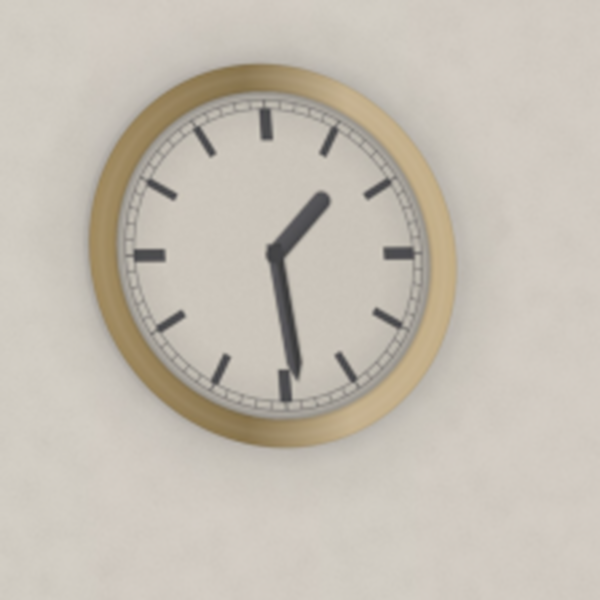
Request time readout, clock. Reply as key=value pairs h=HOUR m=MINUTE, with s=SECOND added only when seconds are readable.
h=1 m=29
